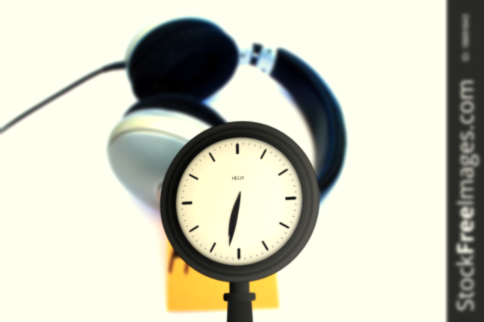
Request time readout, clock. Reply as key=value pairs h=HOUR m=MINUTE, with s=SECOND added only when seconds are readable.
h=6 m=32
